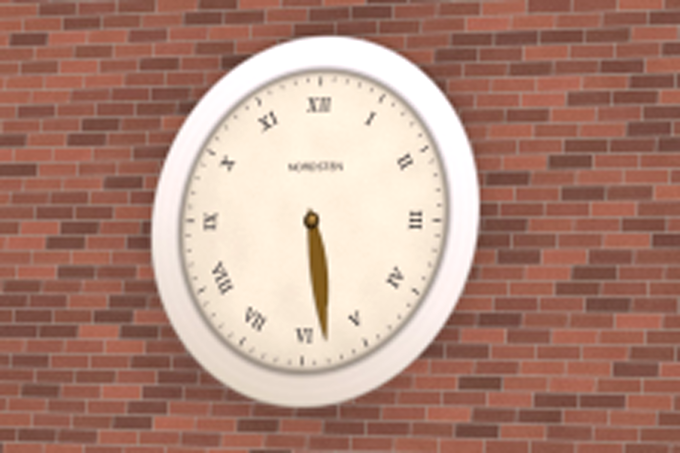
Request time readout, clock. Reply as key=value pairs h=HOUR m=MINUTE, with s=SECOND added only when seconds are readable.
h=5 m=28
